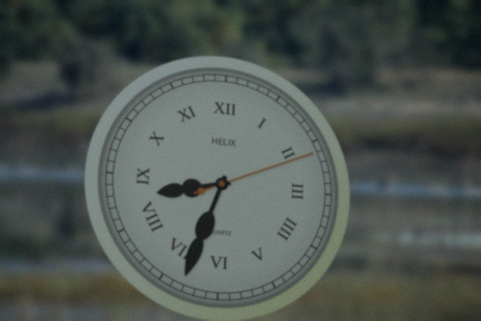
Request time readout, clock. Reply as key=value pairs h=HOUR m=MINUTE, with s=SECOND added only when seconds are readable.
h=8 m=33 s=11
